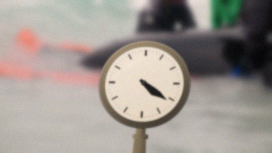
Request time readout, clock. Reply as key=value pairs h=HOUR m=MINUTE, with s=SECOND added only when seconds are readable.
h=4 m=21
